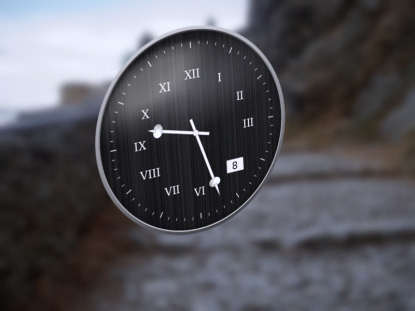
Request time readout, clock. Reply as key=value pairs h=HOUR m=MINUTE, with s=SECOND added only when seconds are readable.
h=9 m=27
